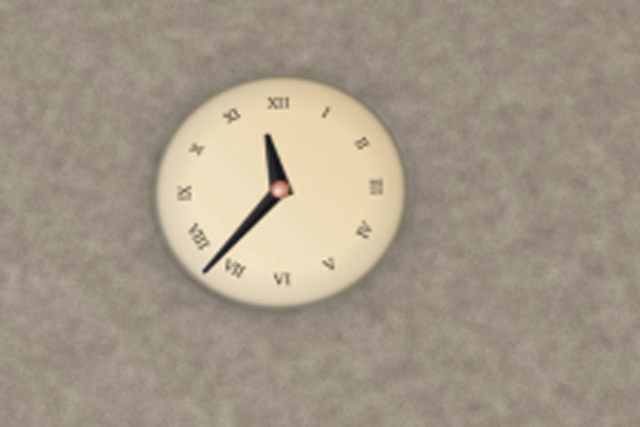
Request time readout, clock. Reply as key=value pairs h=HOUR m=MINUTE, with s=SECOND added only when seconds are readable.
h=11 m=37
